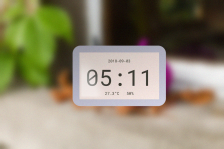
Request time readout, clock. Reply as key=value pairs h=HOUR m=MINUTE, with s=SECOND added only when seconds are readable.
h=5 m=11
